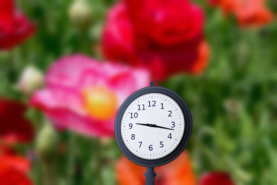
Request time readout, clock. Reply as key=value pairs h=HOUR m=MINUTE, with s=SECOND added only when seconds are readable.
h=9 m=17
